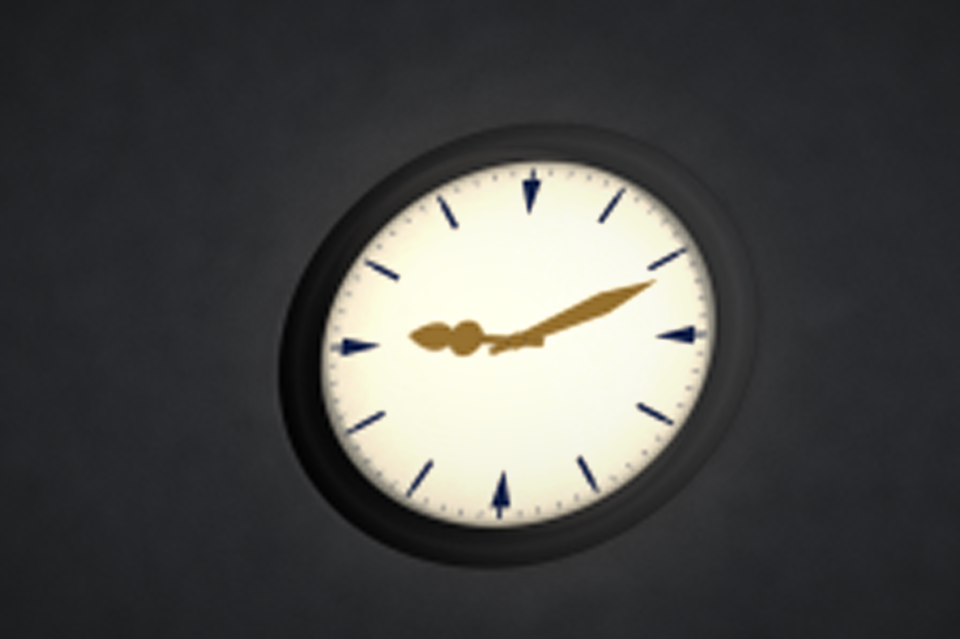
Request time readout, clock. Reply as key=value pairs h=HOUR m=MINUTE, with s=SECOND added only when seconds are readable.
h=9 m=11
